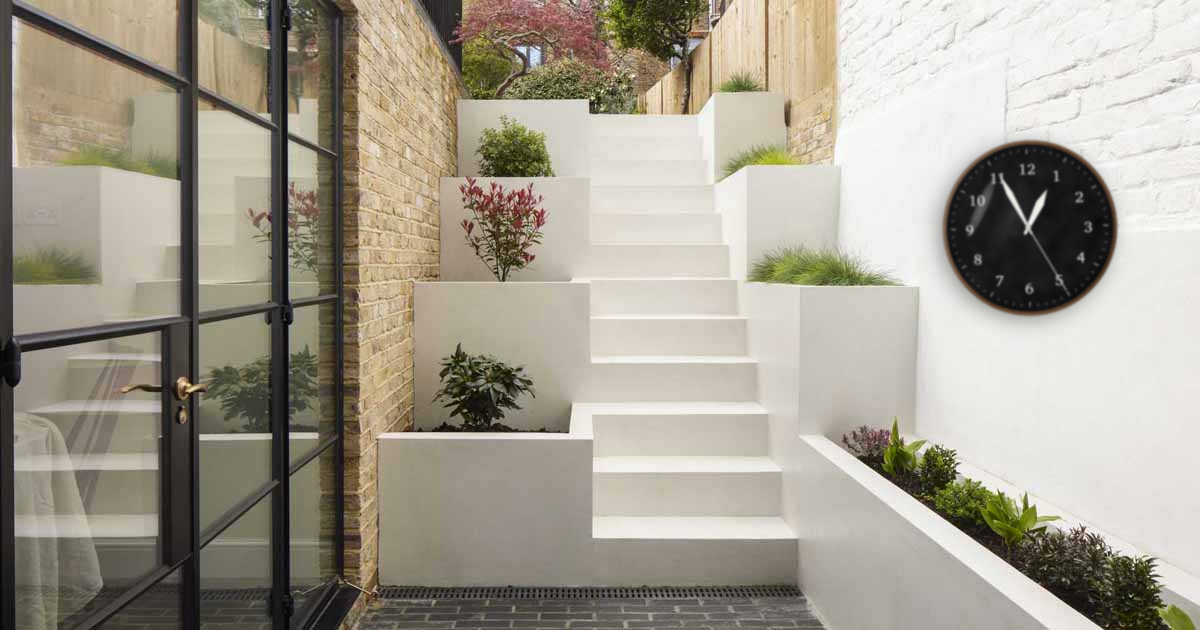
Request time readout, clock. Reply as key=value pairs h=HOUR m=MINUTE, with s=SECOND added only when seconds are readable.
h=12 m=55 s=25
